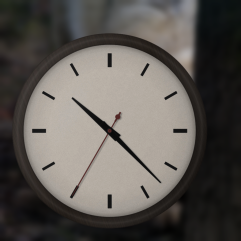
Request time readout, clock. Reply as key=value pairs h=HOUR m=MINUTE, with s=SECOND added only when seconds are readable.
h=10 m=22 s=35
